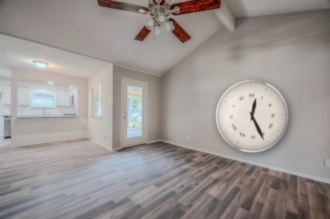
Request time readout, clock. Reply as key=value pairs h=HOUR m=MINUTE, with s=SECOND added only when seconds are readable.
h=12 m=26
